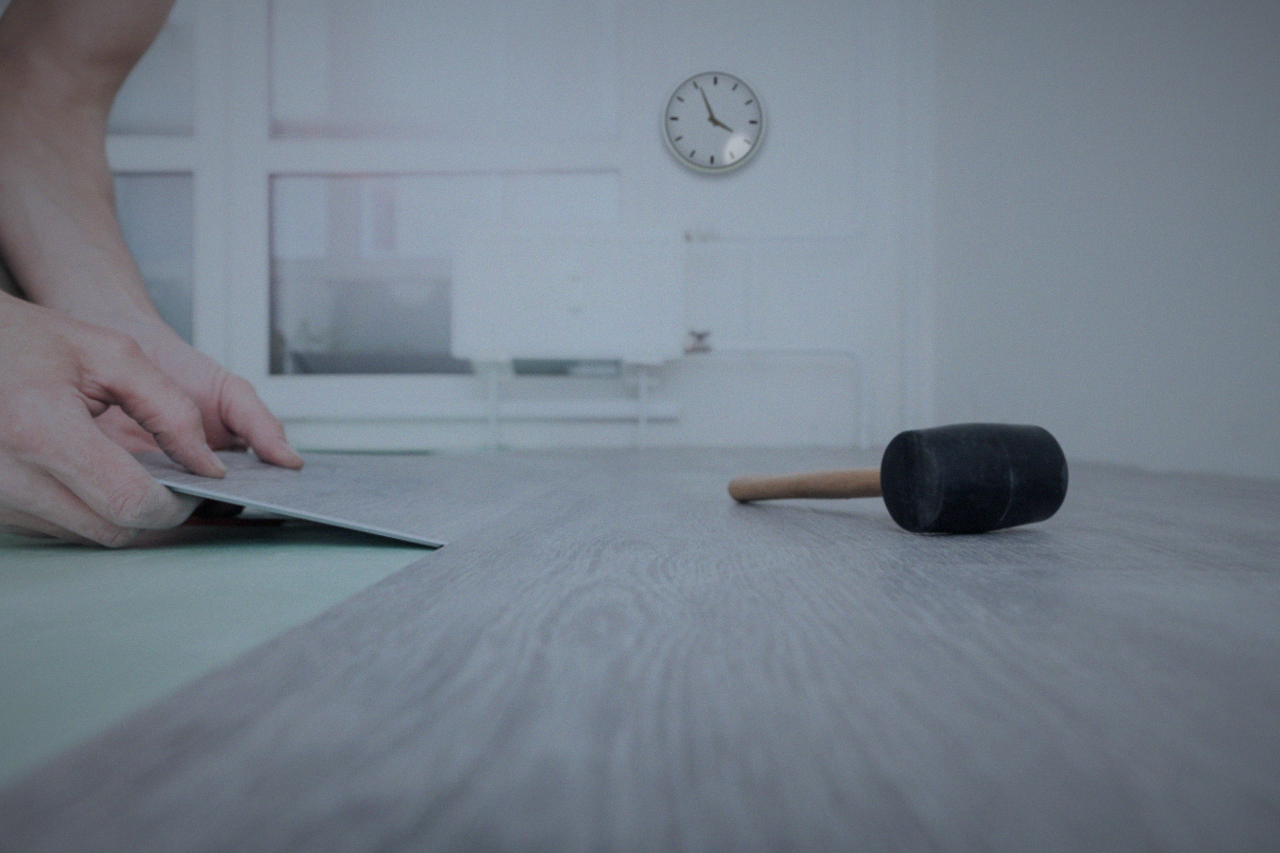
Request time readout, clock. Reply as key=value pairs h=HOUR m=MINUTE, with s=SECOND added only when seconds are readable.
h=3 m=56
